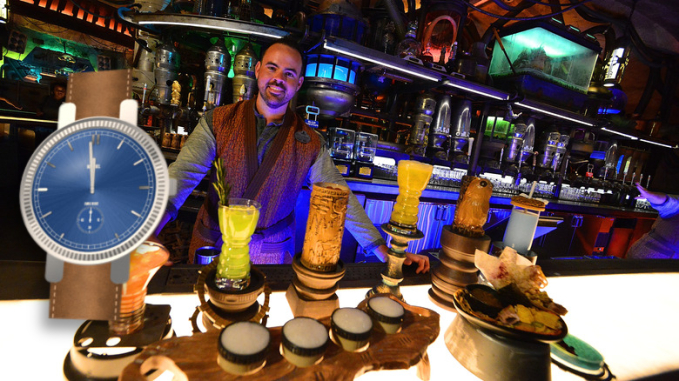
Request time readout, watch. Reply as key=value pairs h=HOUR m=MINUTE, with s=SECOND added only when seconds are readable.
h=11 m=59
